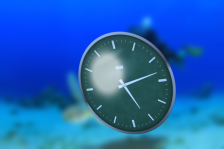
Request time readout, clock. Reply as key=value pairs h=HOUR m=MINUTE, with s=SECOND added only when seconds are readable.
h=5 m=13
